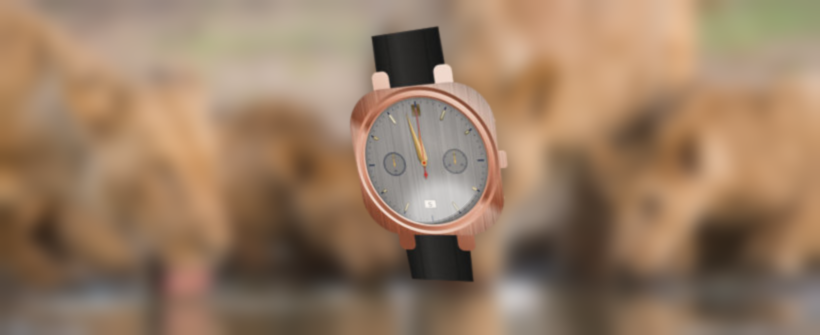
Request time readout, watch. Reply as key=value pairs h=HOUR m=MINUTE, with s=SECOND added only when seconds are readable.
h=11 m=58
